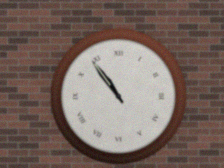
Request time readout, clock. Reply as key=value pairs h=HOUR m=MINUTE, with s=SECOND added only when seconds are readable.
h=10 m=54
